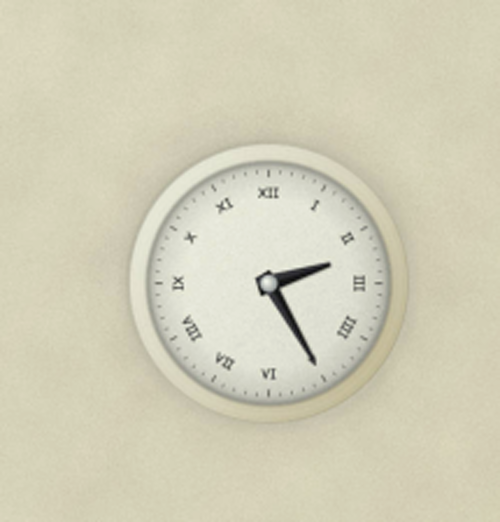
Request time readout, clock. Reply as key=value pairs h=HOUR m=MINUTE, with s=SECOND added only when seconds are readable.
h=2 m=25
